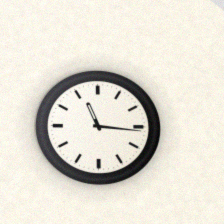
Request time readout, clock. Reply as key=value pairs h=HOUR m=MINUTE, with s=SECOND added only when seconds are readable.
h=11 m=16
